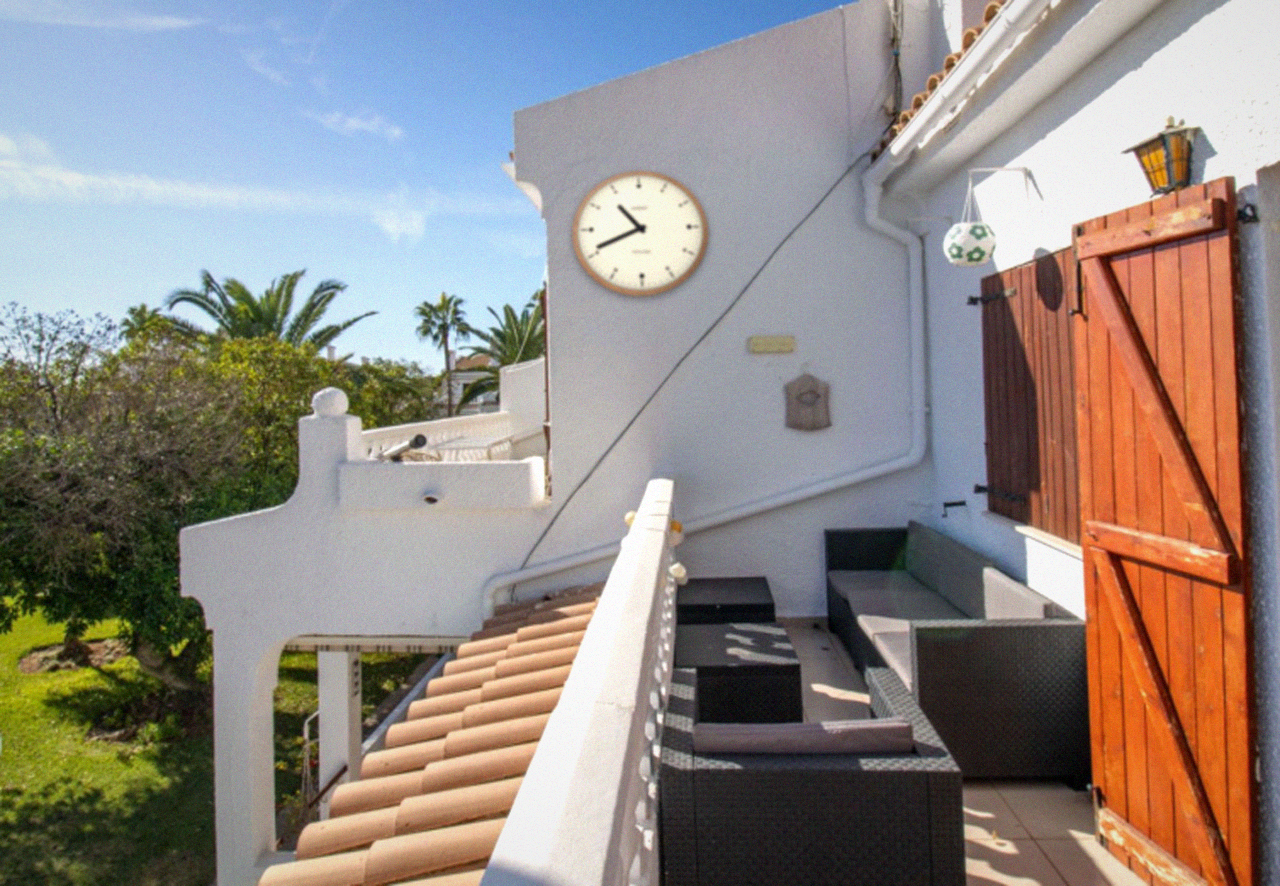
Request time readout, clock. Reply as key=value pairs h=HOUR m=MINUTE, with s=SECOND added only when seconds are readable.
h=10 m=41
